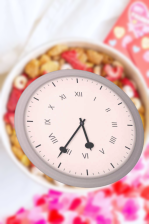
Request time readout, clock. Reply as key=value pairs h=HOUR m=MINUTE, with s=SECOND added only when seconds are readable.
h=5 m=36
